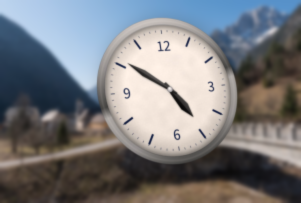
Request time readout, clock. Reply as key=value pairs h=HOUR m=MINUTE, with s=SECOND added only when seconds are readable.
h=4 m=51
